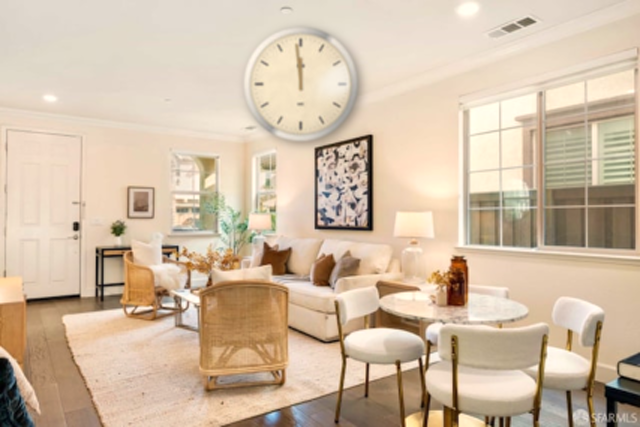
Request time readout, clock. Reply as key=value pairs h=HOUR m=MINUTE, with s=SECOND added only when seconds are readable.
h=11 m=59
